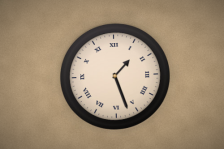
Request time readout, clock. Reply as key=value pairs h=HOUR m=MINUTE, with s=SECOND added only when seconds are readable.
h=1 m=27
